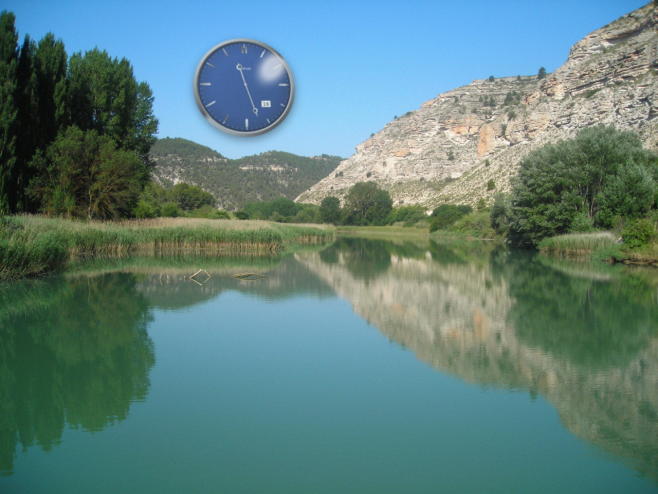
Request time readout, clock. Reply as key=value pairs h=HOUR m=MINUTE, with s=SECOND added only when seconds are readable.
h=11 m=27
